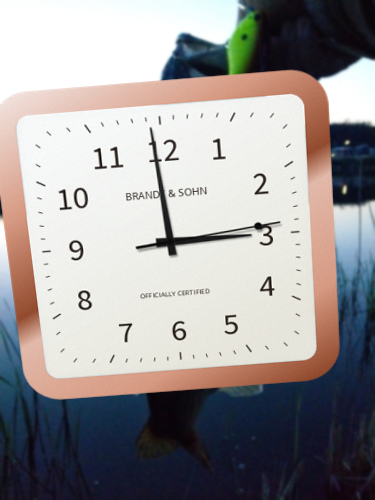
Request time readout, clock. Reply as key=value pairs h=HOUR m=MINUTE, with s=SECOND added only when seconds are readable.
h=2 m=59 s=14
